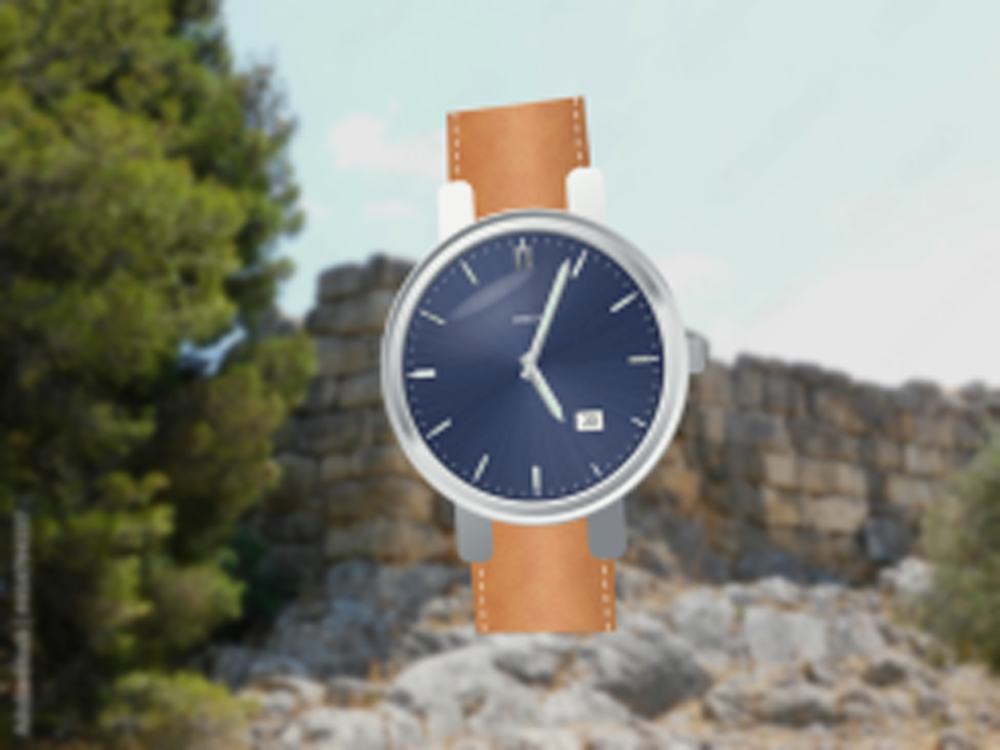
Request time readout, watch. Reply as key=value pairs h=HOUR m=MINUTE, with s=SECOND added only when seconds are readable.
h=5 m=4
